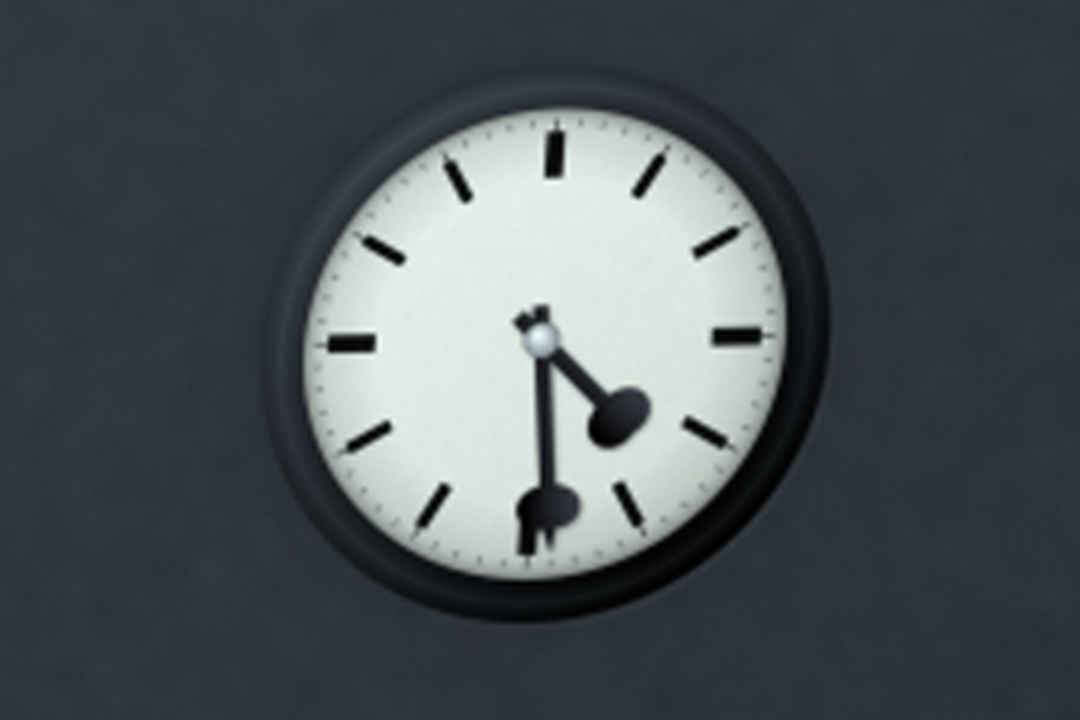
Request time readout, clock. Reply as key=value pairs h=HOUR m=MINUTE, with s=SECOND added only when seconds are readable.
h=4 m=29
